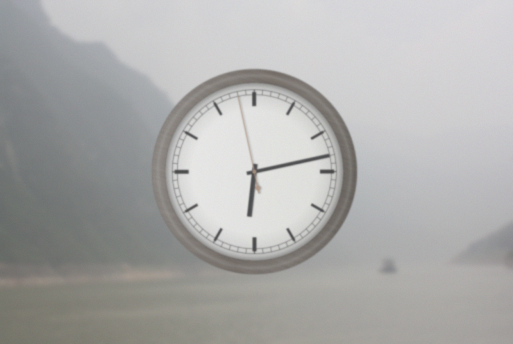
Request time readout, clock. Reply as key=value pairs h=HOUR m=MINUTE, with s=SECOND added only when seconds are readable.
h=6 m=12 s=58
